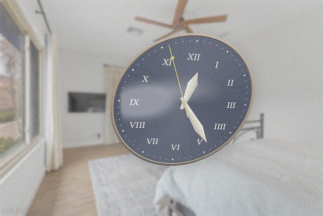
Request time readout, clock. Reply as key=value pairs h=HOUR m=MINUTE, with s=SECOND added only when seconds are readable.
h=12 m=23 s=56
